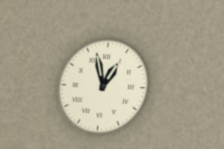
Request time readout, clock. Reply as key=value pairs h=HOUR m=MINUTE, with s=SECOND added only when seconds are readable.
h=12 m=57
